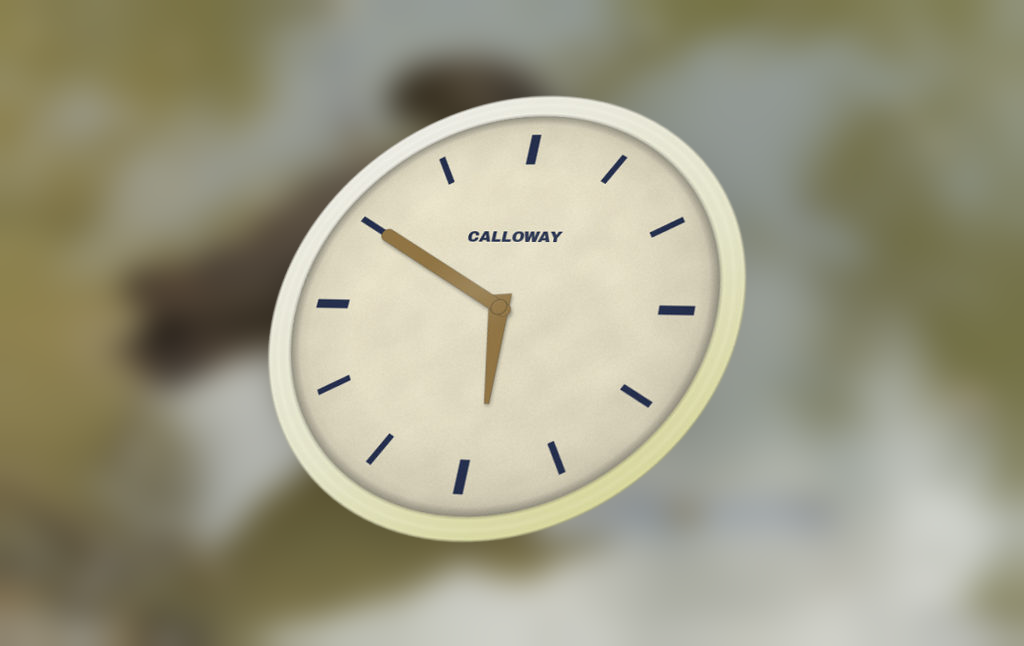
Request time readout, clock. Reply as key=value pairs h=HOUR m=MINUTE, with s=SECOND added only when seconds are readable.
h=5 m=50
